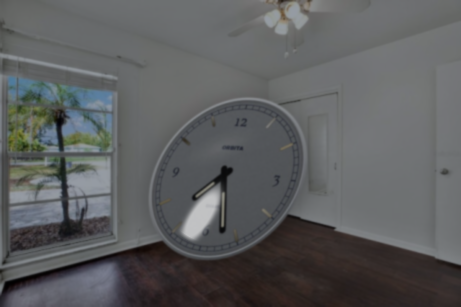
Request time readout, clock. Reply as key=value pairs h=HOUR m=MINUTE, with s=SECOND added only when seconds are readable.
h=7 m=27
